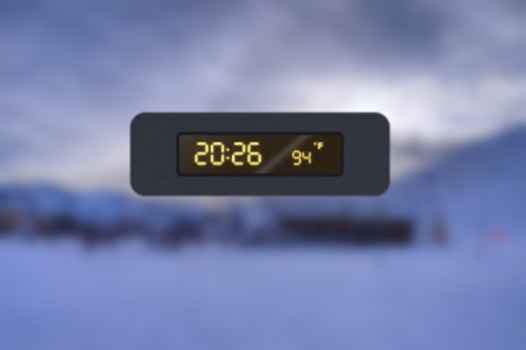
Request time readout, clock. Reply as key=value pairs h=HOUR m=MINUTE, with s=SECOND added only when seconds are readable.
h=20 m=26
